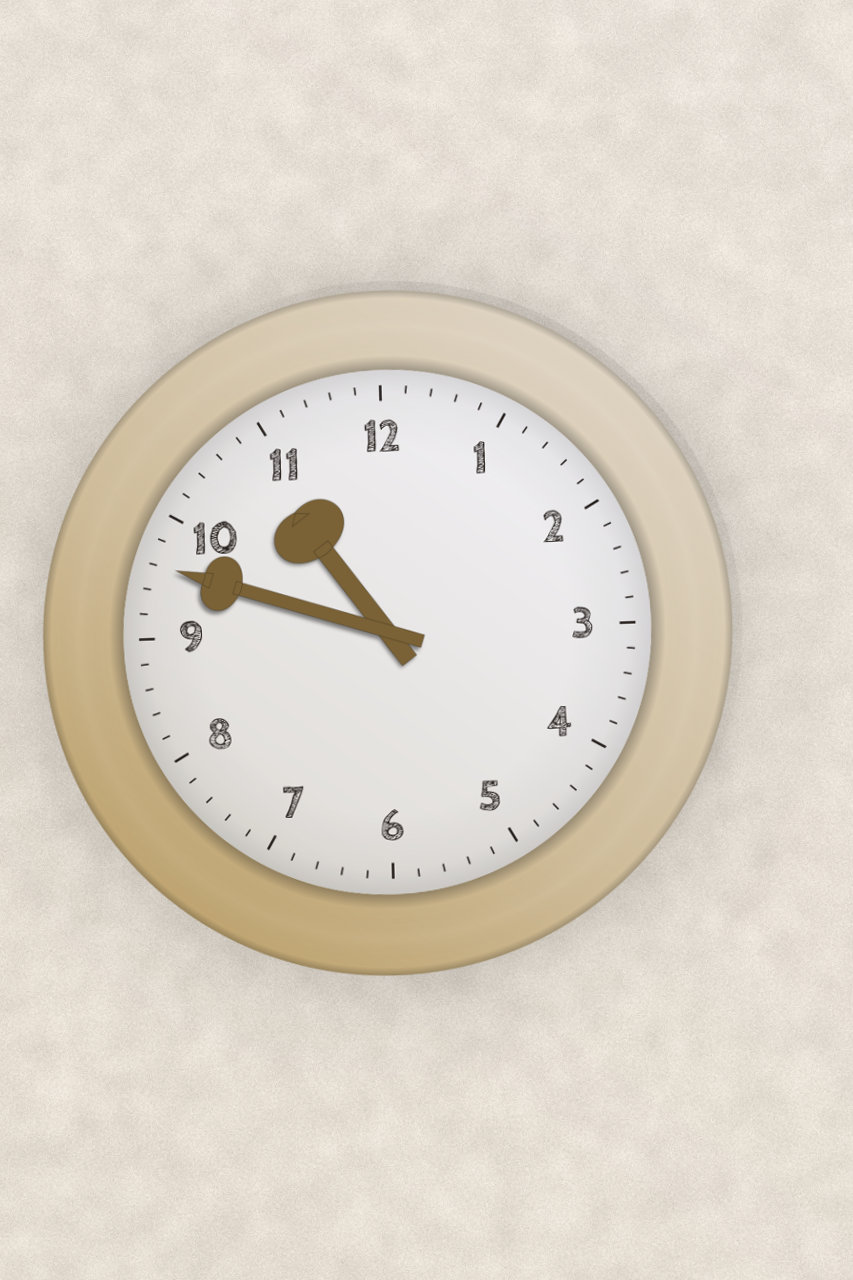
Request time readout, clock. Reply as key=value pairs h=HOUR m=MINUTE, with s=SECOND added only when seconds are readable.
h=10 m=48
